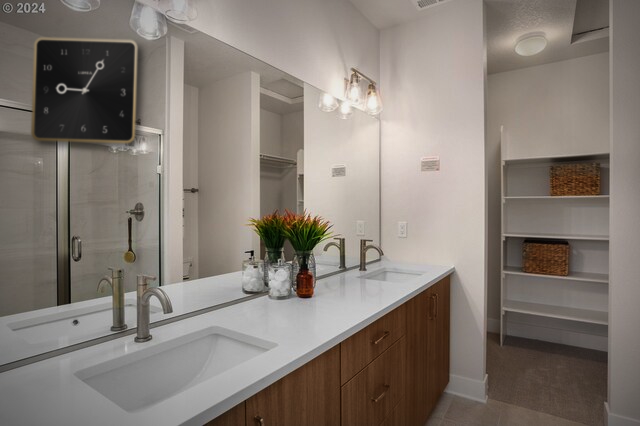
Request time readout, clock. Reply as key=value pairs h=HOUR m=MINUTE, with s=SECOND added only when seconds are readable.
h=9 m=5
